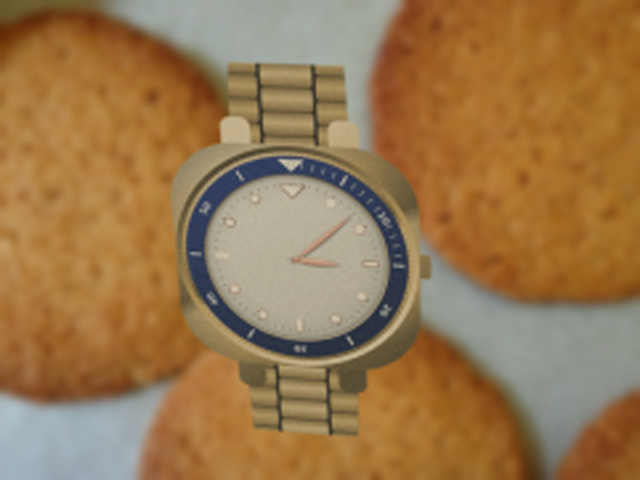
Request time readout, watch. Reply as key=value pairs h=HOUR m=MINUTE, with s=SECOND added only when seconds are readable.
h=3 m=8
